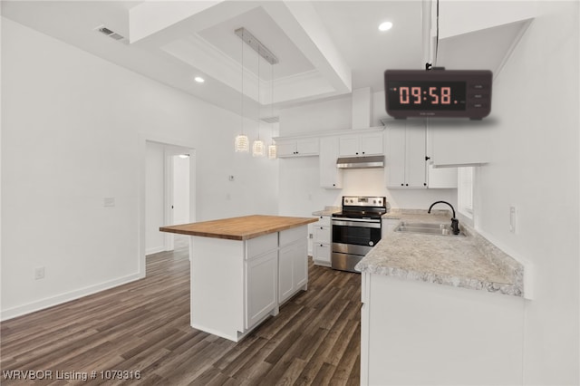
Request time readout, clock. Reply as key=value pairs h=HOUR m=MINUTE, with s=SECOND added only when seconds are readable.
h=9 m=58
